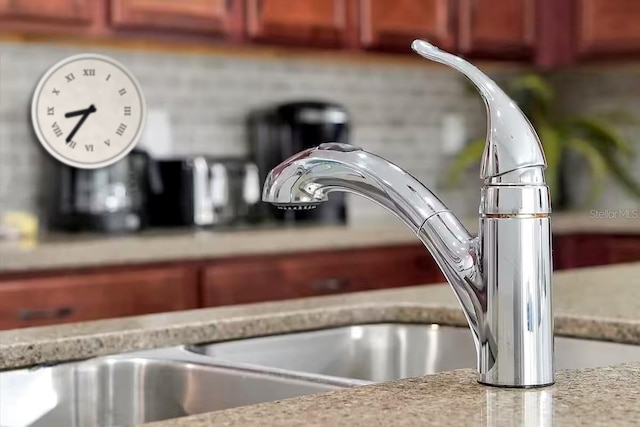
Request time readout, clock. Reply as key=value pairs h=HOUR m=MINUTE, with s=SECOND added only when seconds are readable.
h=8 m=36
